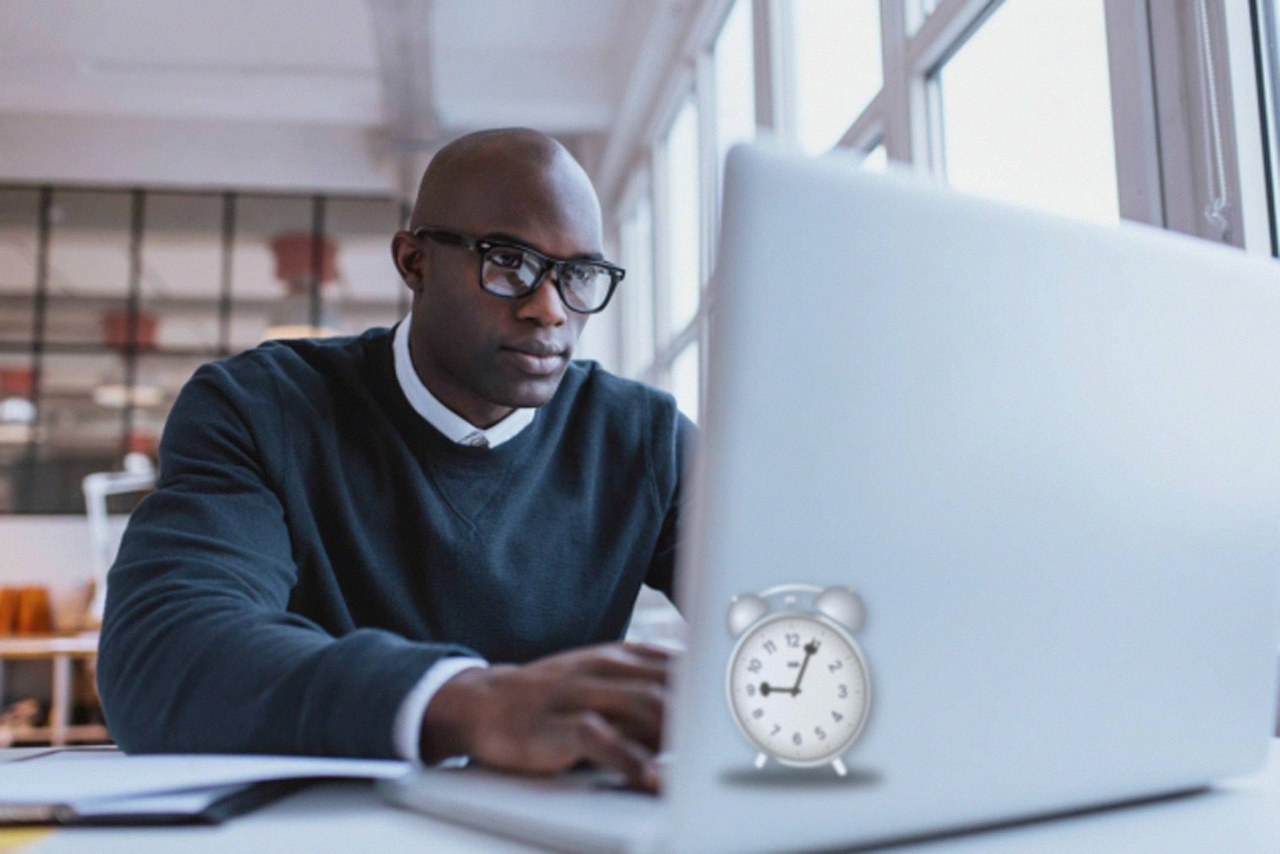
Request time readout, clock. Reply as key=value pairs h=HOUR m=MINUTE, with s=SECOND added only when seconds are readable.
h=9 m=4
